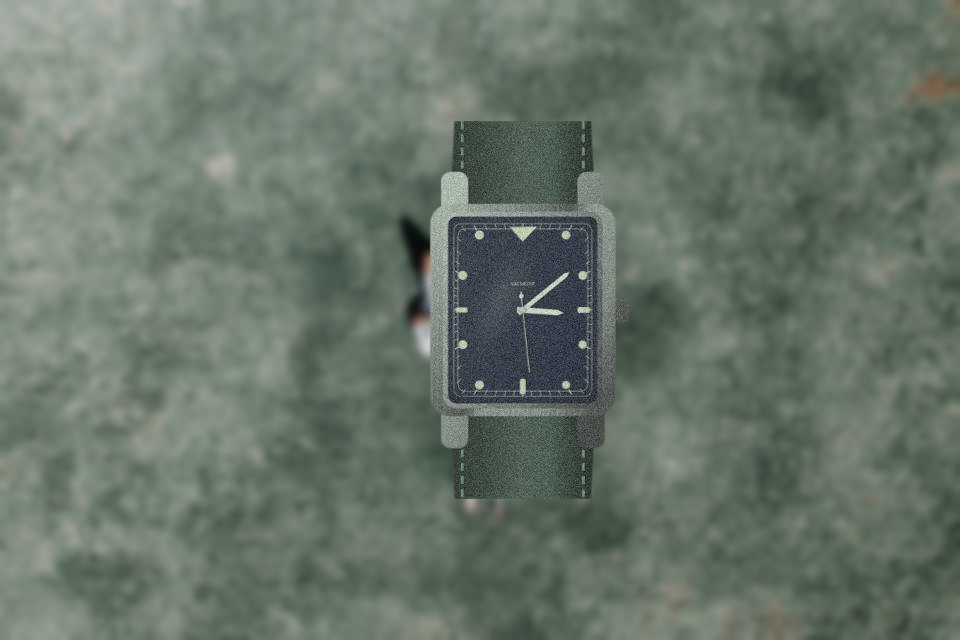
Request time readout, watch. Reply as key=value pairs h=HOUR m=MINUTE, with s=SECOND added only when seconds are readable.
h=3 m=8 s=29
